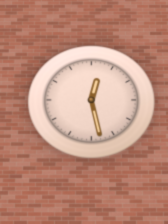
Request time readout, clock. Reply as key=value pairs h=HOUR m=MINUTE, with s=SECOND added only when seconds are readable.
h=12 m=28
